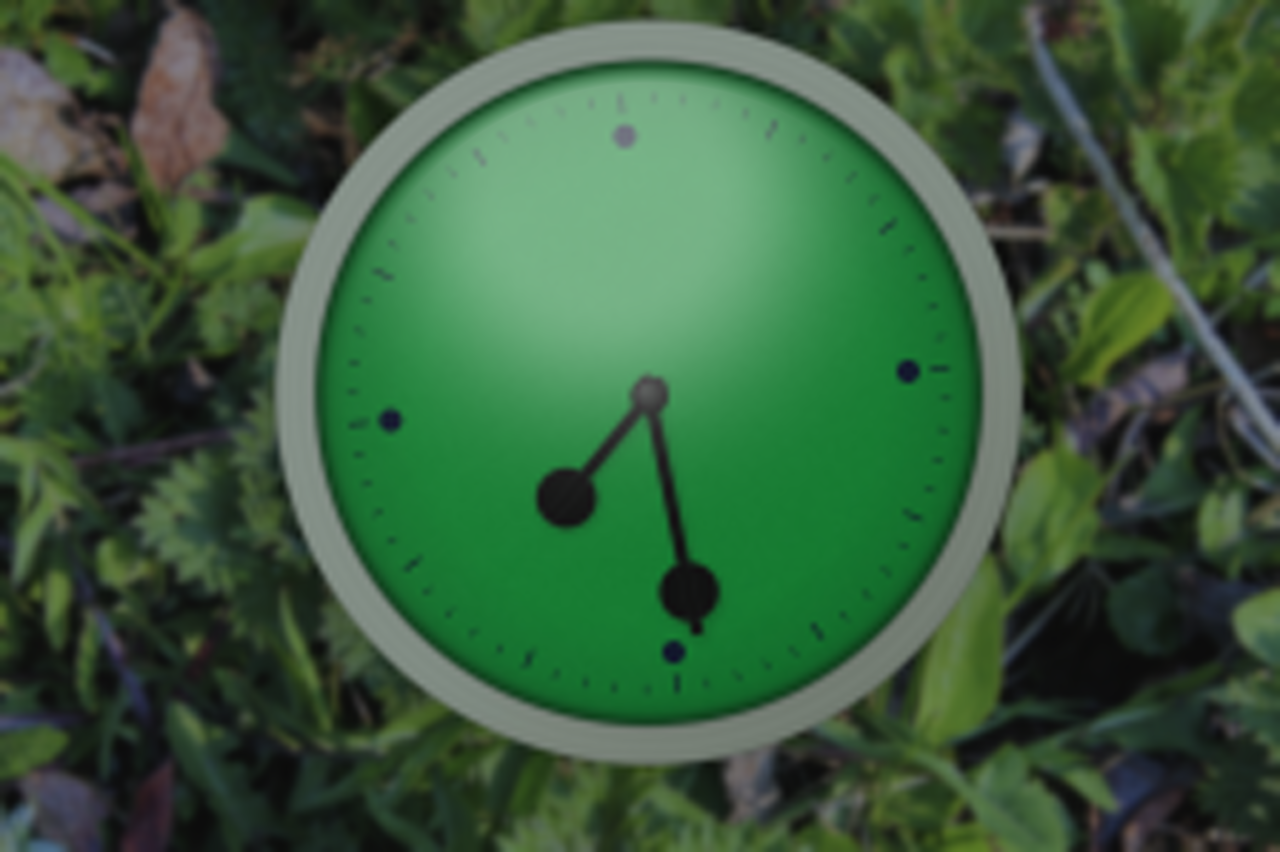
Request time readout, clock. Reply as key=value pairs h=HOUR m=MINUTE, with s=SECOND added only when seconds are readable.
h=7 m=29
